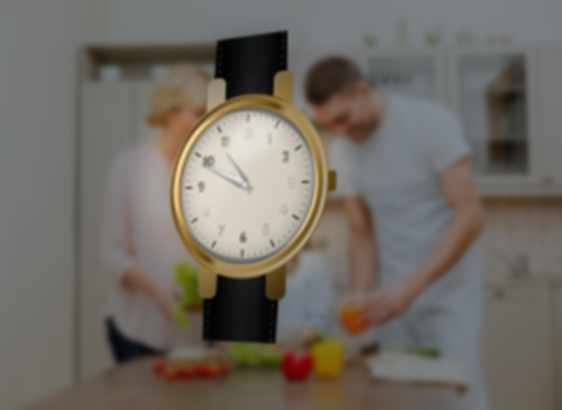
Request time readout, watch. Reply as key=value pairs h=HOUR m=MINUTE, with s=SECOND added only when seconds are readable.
h=10 m=49
